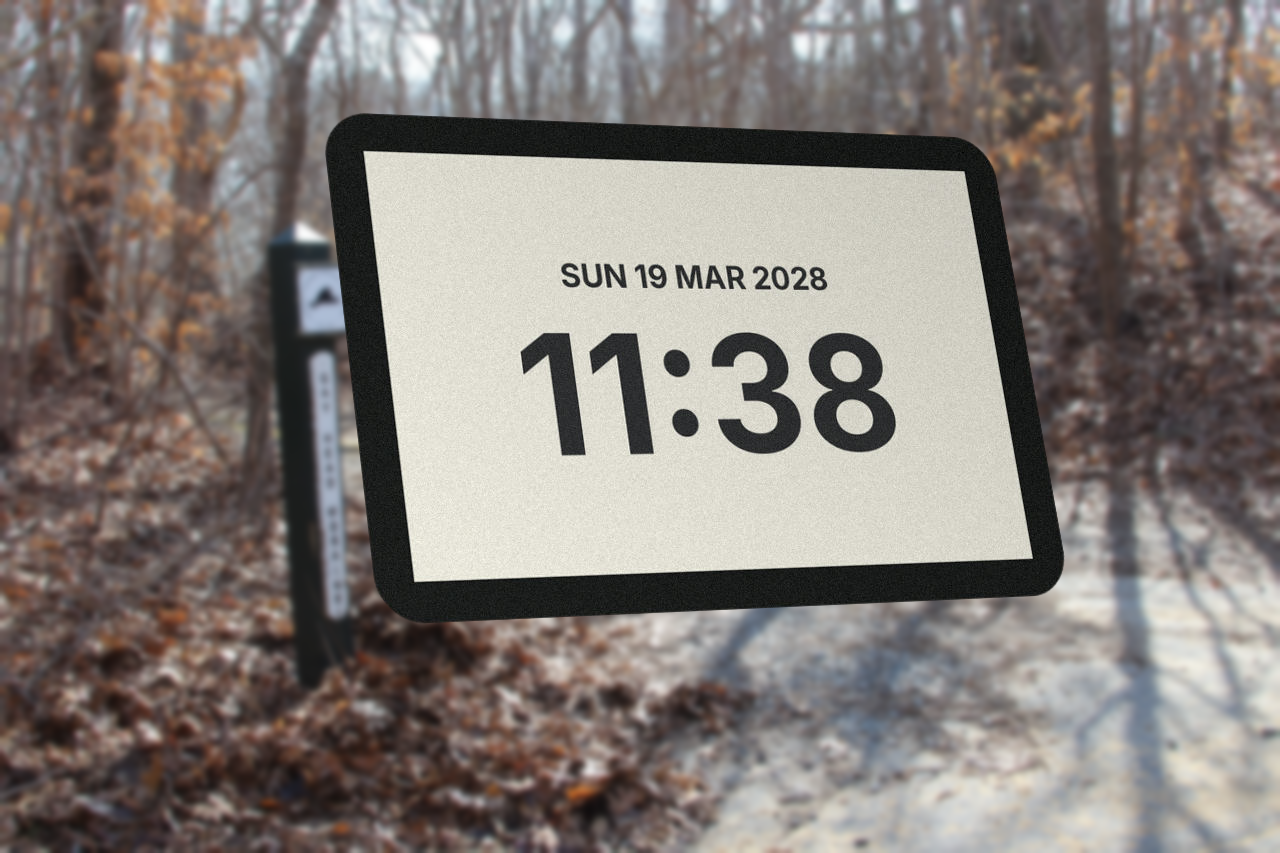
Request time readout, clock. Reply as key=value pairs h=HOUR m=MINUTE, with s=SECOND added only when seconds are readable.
h=11 m=38
